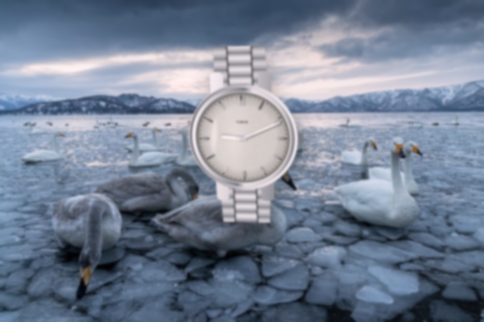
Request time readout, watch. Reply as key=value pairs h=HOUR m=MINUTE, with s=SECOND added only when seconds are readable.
h=9 m=11
